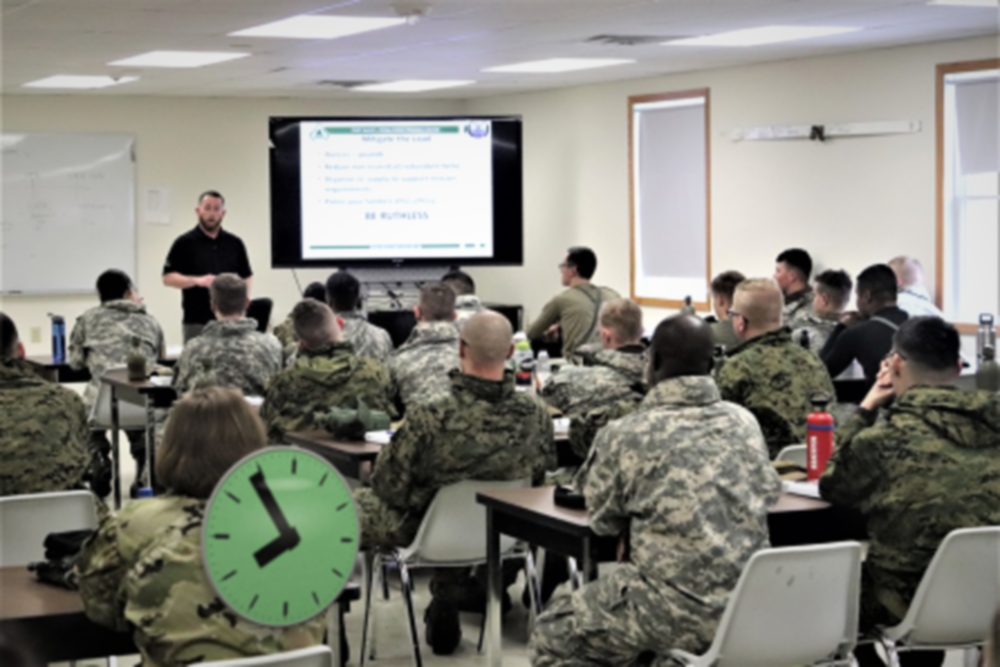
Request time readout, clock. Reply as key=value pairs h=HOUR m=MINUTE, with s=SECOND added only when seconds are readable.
h=7 m=54
